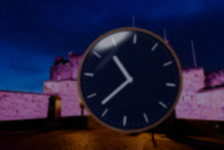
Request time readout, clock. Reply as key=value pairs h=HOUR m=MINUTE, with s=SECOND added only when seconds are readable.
h=10 m=37
